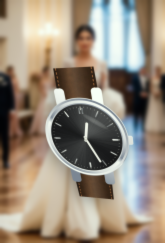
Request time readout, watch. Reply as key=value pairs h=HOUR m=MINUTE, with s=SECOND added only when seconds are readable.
h=12 m=26
